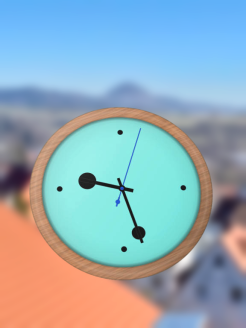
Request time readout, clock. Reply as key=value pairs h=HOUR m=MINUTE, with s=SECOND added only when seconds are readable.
h=9 m=27 s=3
